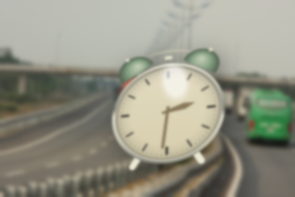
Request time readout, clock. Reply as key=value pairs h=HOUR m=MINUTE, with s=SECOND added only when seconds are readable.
h=2 m=31
